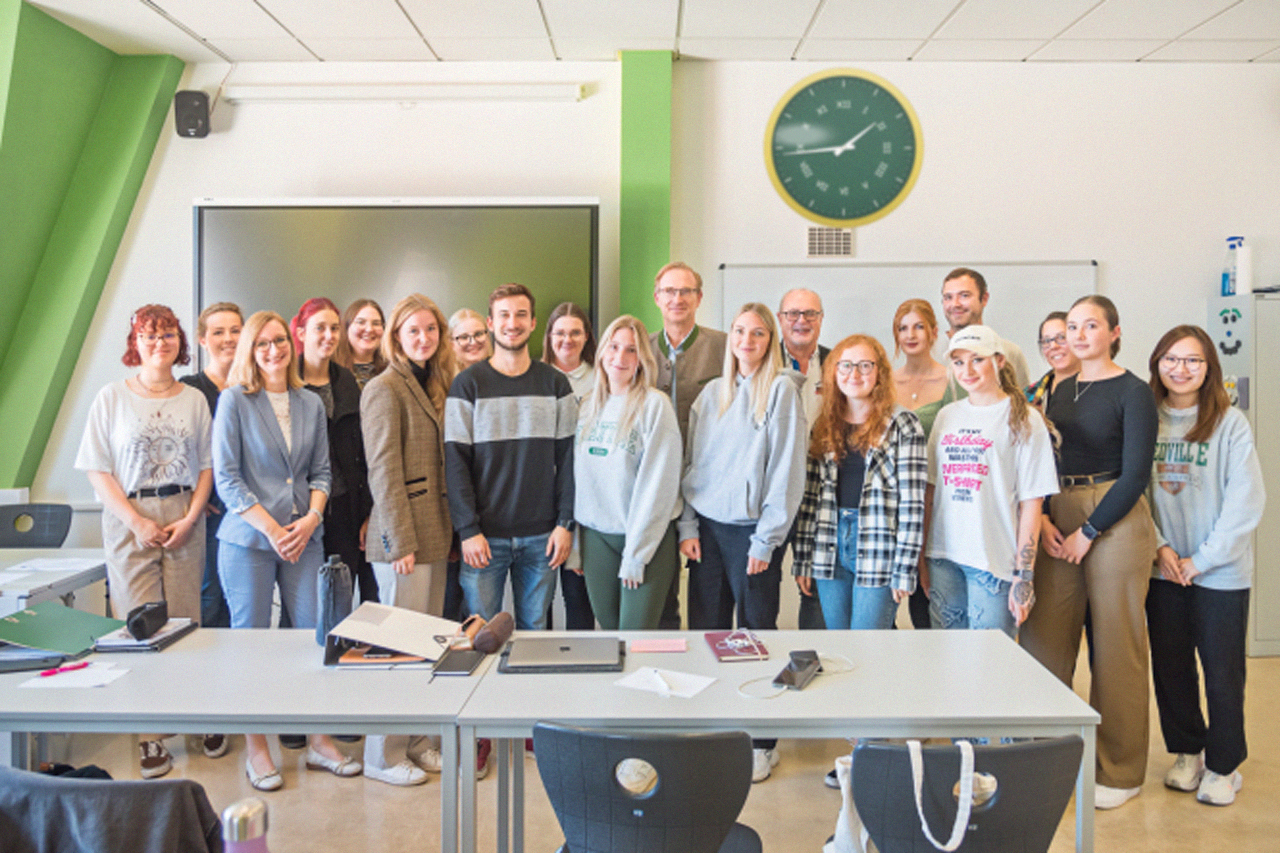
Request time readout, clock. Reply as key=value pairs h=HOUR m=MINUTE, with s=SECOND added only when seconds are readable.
h=1 m=44
